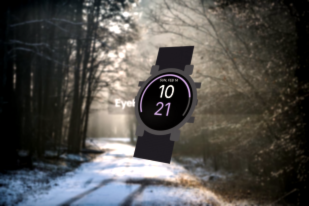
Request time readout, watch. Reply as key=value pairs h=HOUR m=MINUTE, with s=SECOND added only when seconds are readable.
h=10 m=21
